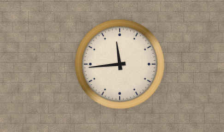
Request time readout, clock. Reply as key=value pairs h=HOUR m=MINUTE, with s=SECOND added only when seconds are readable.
h=11 m=44
